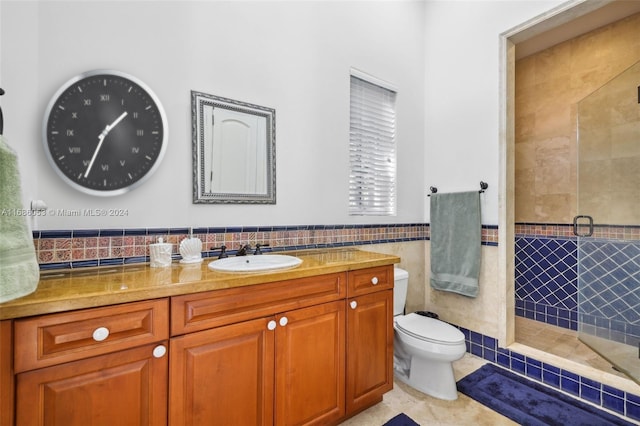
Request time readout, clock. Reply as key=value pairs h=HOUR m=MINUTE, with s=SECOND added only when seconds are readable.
h=1 m=34
